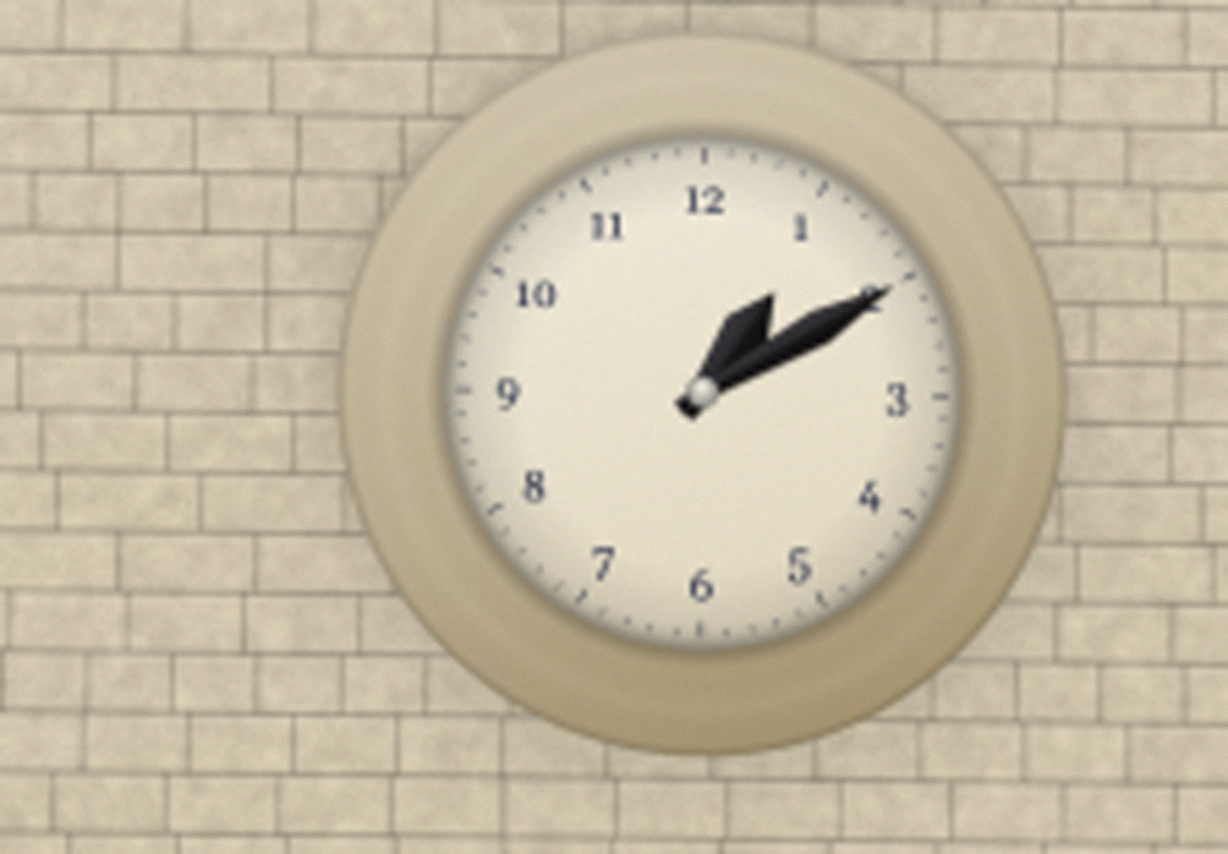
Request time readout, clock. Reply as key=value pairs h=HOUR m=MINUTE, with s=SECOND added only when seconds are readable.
h=1 m=10
